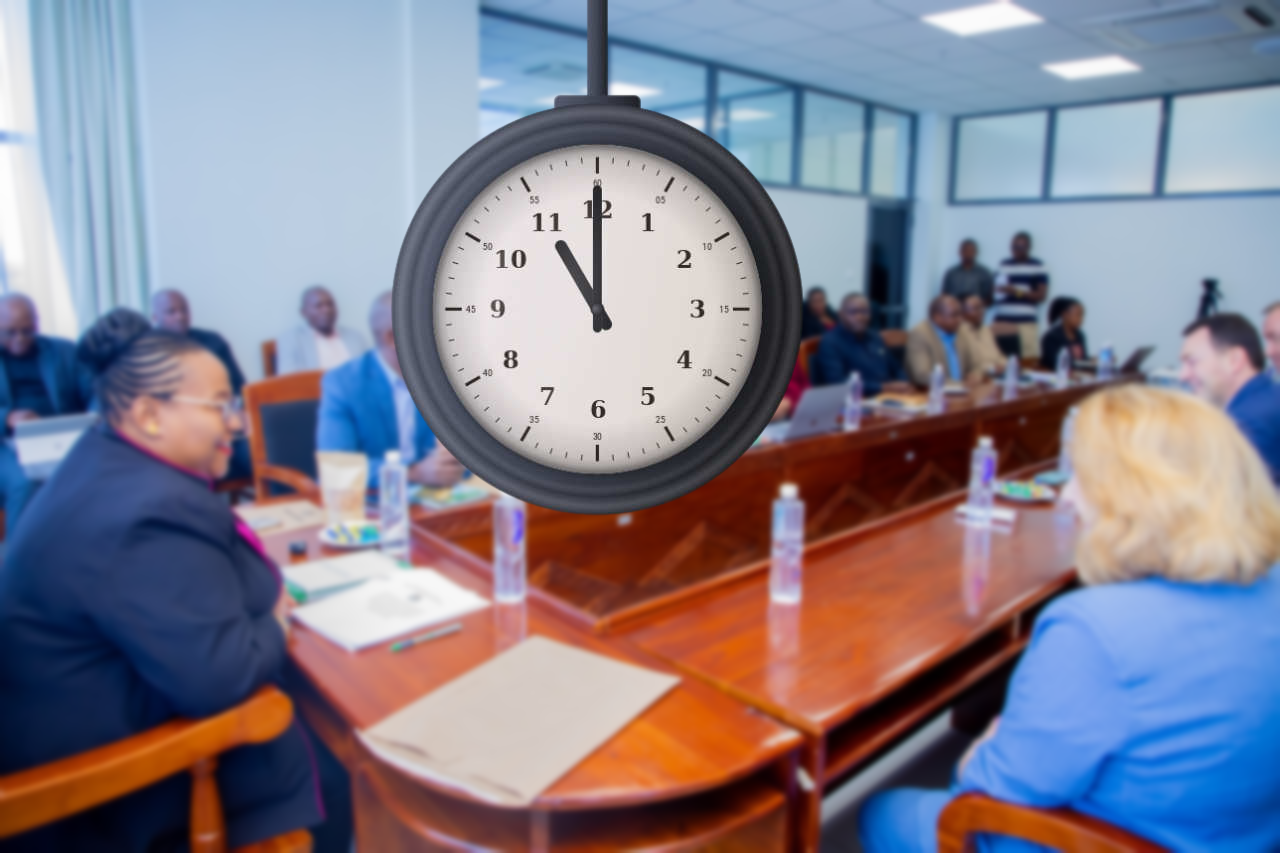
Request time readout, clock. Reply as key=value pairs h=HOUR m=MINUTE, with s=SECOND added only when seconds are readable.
h=11 m=0
